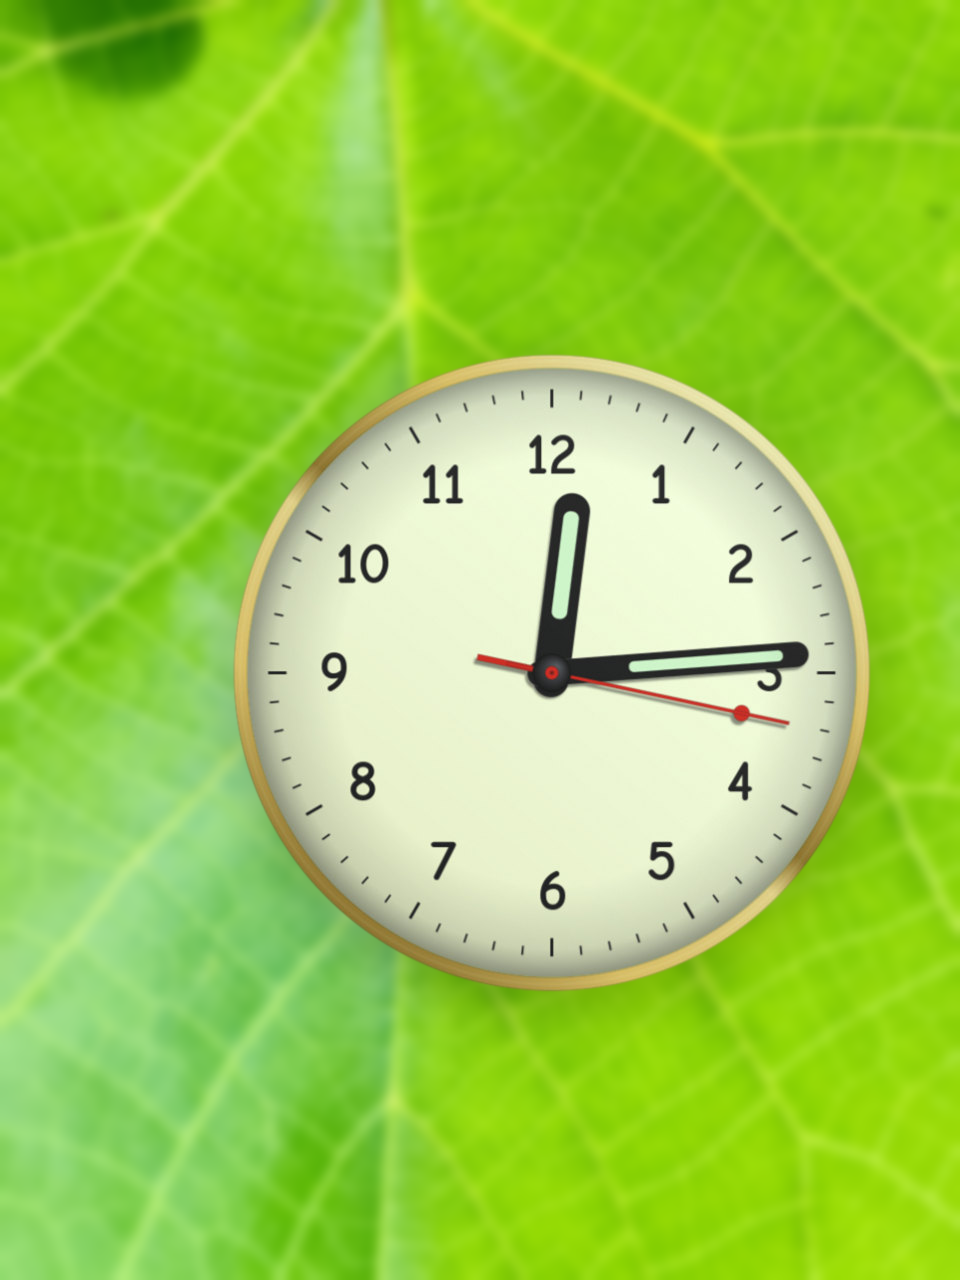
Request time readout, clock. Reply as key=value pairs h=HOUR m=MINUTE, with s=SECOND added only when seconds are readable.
h=12 m=14 s=17
